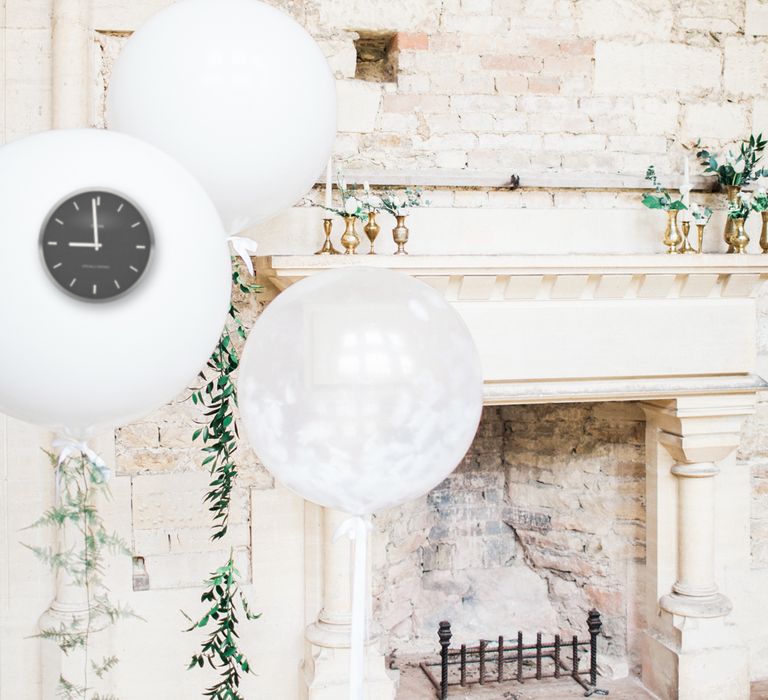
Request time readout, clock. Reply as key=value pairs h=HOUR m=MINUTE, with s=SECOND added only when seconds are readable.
h=8 m=59
